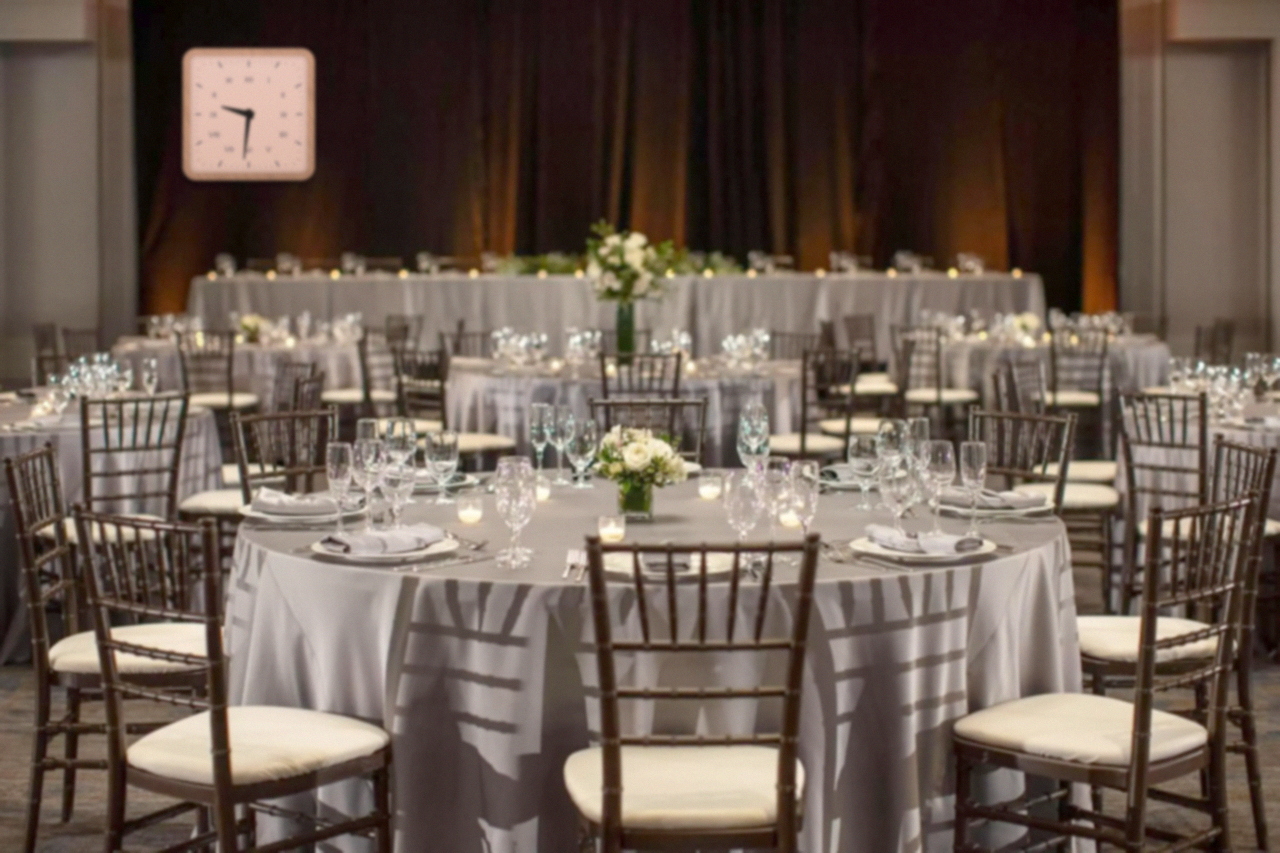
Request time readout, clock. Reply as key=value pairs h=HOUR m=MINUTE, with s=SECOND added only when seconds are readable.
h=9 m=31
